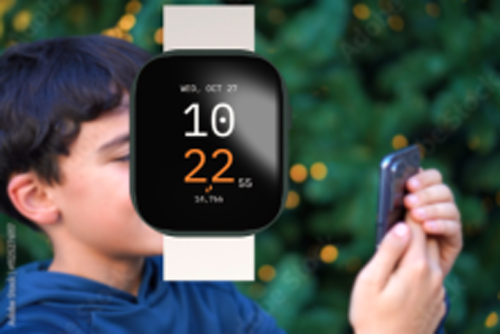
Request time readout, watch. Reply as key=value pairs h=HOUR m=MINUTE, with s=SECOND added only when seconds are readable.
h=10 m=22
